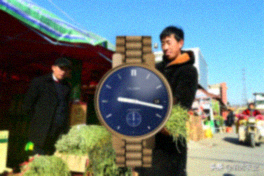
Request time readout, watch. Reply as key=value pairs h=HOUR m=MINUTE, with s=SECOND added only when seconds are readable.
h=9 m=17
